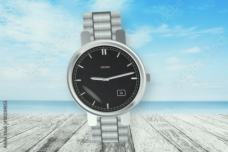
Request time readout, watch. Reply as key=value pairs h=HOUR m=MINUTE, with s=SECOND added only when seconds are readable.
h=9 m=13
